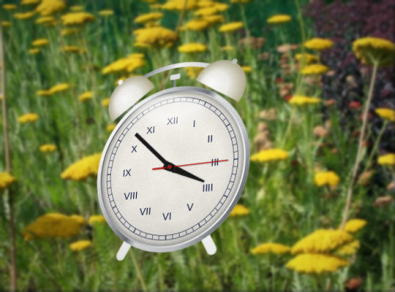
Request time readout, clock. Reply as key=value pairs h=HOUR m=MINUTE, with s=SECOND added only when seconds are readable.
h=3 m=52 s=15
